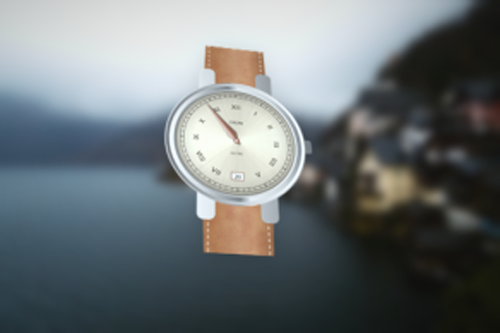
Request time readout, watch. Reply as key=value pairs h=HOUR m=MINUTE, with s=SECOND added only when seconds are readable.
h=10 m=54
